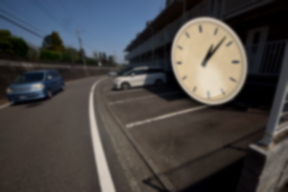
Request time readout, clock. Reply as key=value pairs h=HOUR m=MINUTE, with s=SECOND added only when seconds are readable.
h=1 m=8
